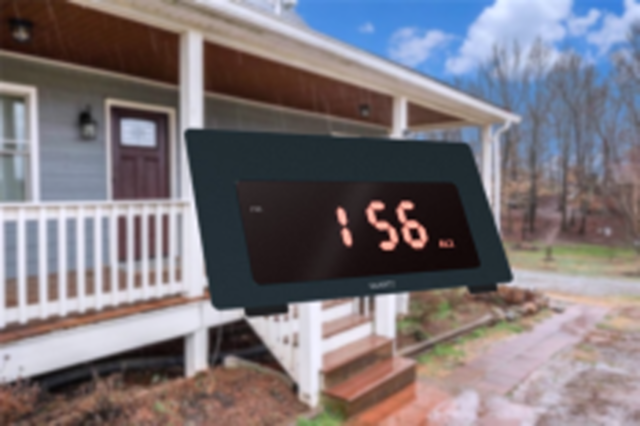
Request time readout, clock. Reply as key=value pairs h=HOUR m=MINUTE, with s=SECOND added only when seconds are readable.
h=1 m=56
